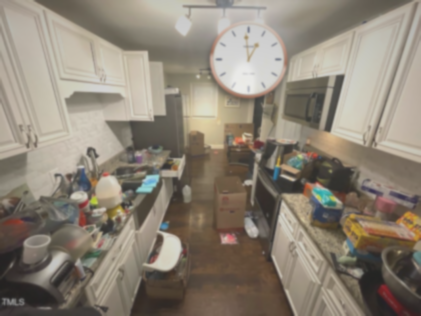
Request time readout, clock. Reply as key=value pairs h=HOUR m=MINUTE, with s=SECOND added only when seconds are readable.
h=12 m=59
